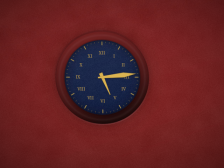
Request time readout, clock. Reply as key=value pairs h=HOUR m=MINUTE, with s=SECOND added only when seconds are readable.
h=5 m=14
